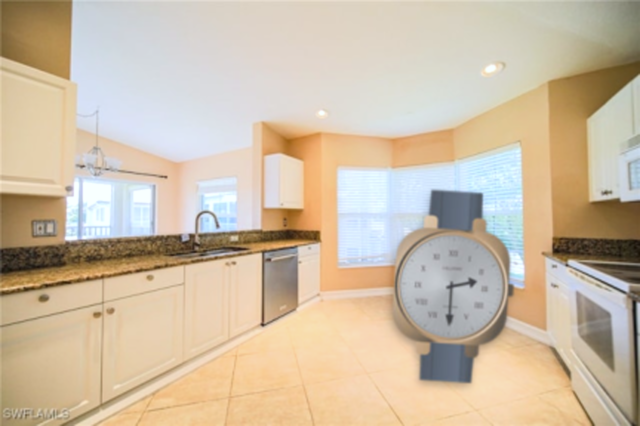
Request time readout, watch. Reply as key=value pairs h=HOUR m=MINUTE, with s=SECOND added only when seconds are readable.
h=2 m=30
